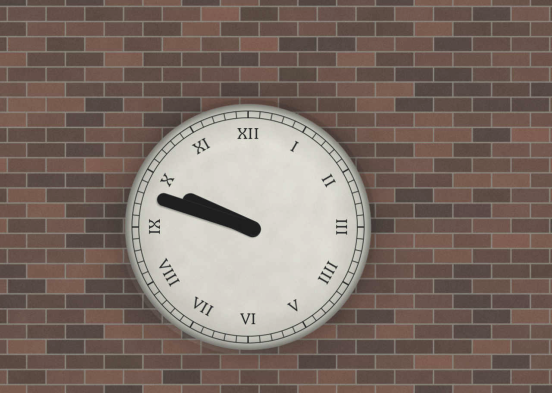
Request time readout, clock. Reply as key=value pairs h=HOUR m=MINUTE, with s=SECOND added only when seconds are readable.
h=9 m=48
